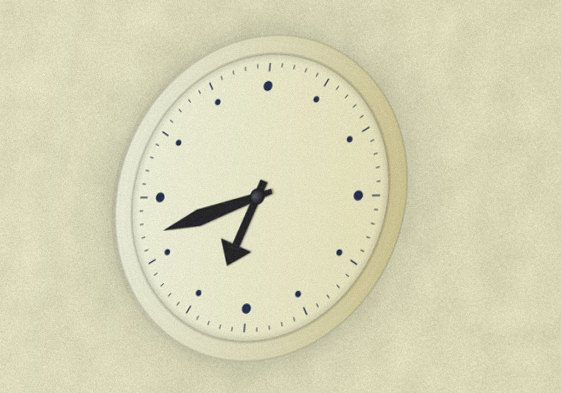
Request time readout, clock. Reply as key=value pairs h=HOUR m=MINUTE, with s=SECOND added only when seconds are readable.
h=6 m=42
